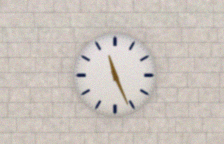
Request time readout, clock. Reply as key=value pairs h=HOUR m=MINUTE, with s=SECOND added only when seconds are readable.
h=11 m=26
